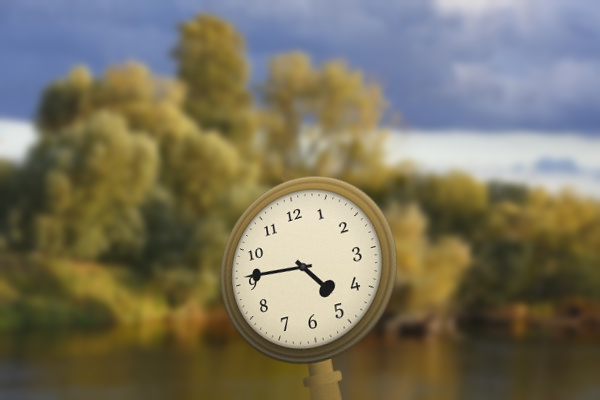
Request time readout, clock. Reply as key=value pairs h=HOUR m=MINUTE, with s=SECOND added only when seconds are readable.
h=4 m=46
